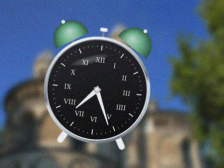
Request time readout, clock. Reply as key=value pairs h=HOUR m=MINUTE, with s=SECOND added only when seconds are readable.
h=7 m=26
